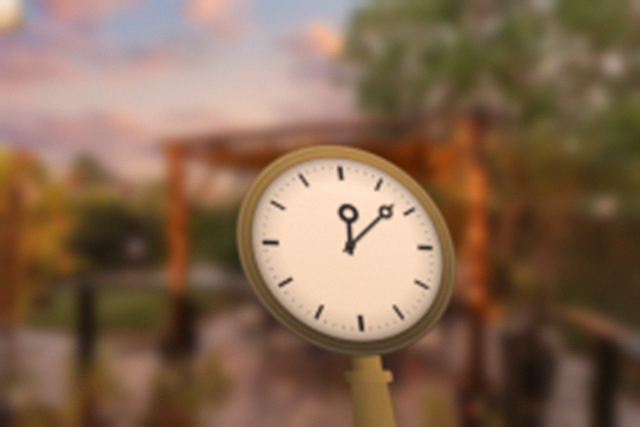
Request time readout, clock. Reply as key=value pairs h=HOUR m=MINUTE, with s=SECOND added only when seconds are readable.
h=12 m=8
